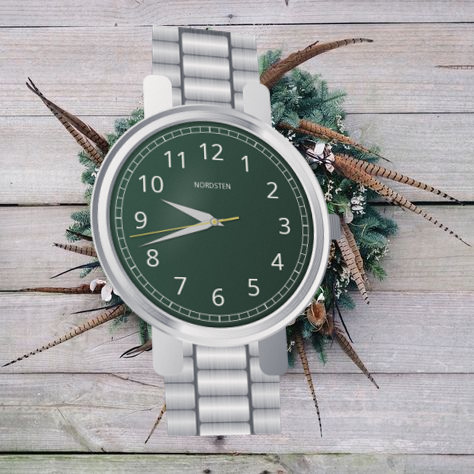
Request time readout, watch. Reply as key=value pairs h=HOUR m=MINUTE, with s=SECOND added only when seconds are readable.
h=9 m=41 s=43
